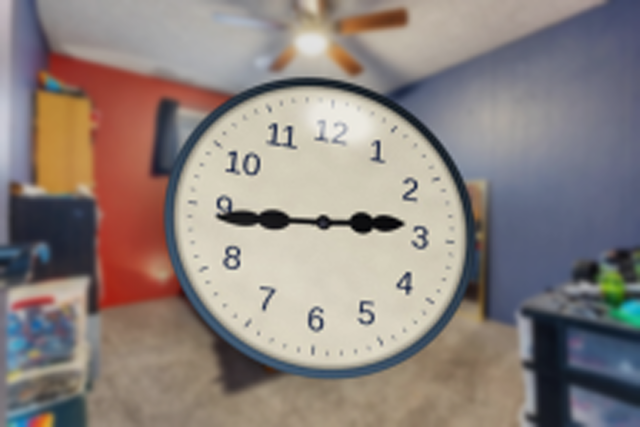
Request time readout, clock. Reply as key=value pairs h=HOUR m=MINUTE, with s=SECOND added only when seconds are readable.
h=2 m=44
